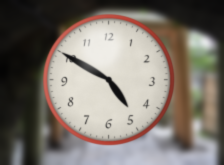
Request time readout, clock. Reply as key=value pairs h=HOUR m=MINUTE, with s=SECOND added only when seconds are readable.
h=4 m=50
